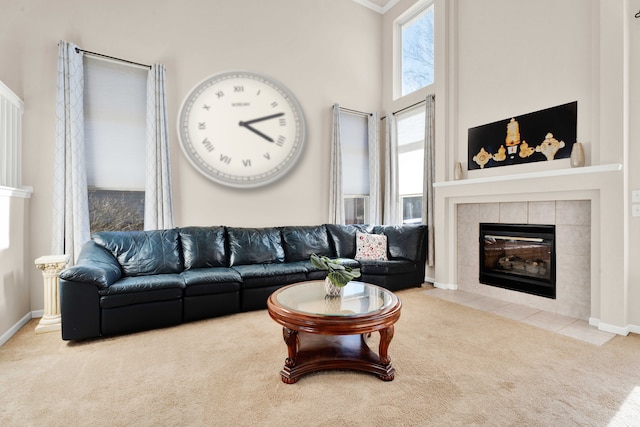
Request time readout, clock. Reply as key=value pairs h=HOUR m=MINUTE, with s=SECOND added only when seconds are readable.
h=4 m=13
